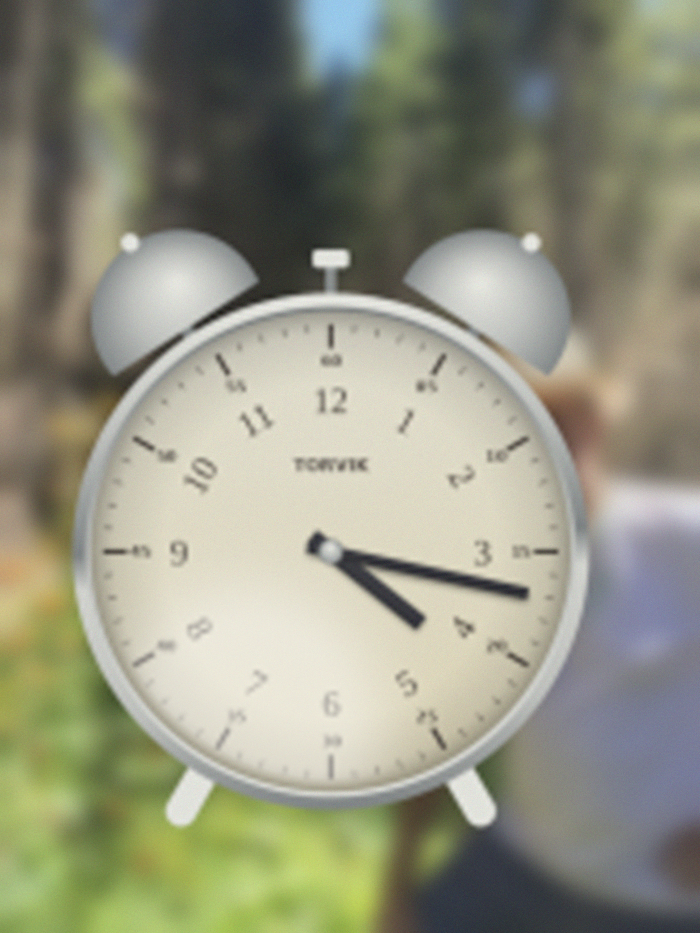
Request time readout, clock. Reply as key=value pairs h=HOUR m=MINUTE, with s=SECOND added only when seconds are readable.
h=4 m=17
